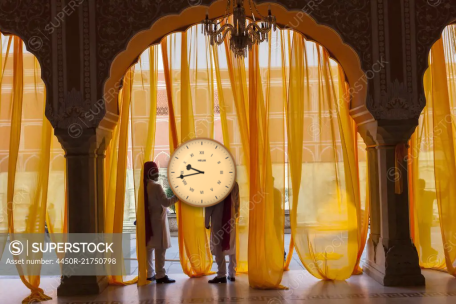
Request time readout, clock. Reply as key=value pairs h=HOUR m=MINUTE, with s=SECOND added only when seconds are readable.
h=9 m=43
